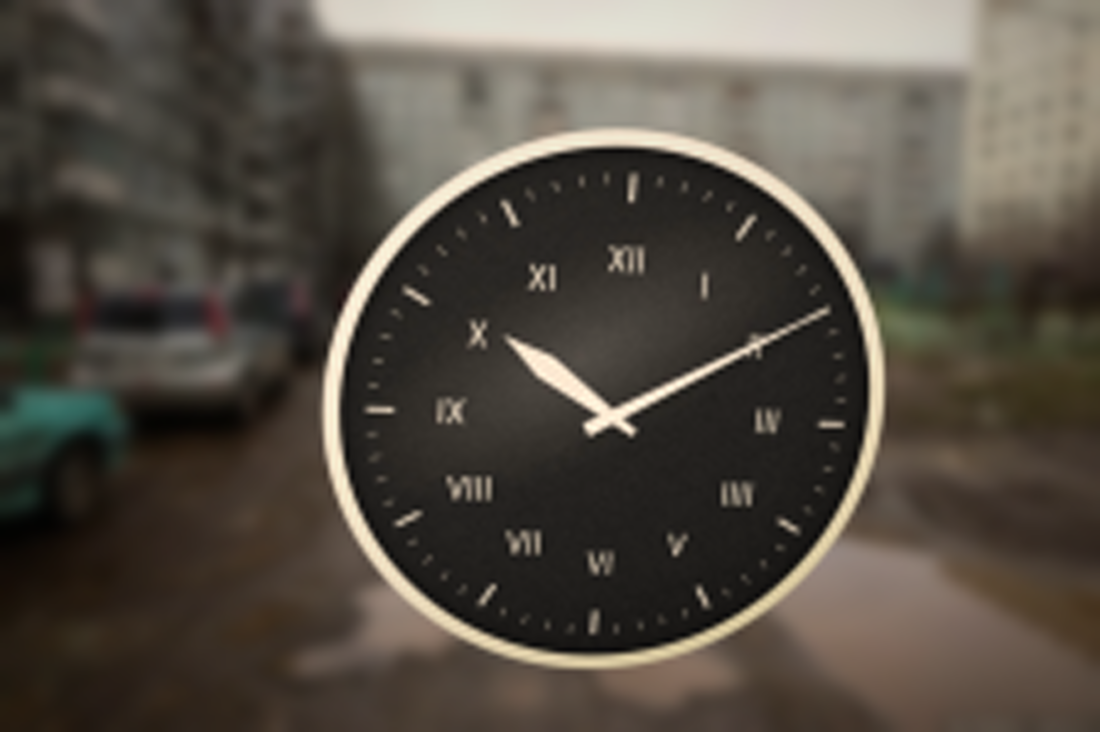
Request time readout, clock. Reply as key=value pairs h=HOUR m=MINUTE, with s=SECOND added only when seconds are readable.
h=10 m=10
